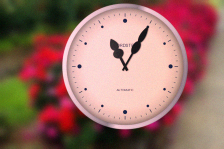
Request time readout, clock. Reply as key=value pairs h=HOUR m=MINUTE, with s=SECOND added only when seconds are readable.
h=11 m=5
